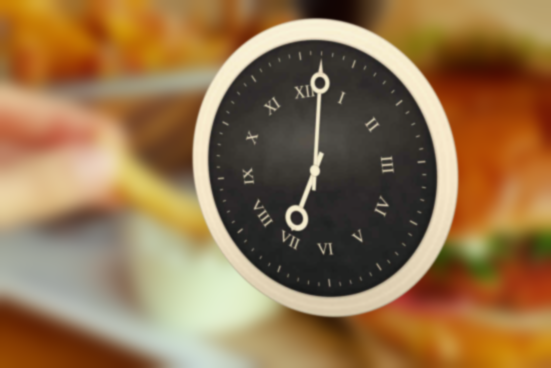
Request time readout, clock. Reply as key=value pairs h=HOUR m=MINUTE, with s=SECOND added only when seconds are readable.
h=7 m=2
